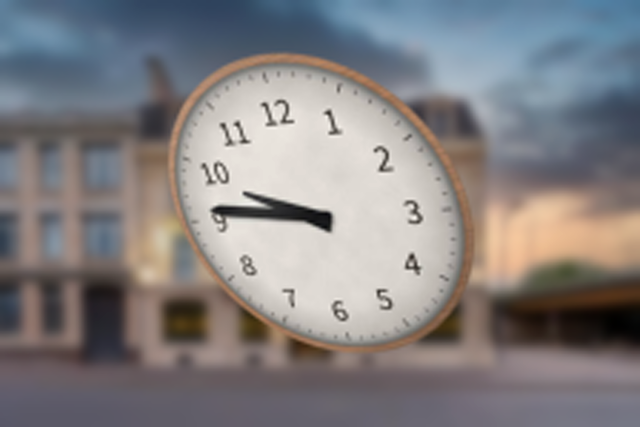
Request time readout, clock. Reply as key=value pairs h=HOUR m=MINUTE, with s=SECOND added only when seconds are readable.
h=9 m=46
